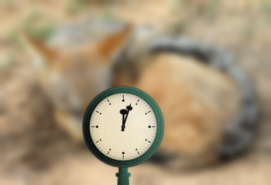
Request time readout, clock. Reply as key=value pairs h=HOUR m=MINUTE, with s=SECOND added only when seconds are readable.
h=12 m=3
